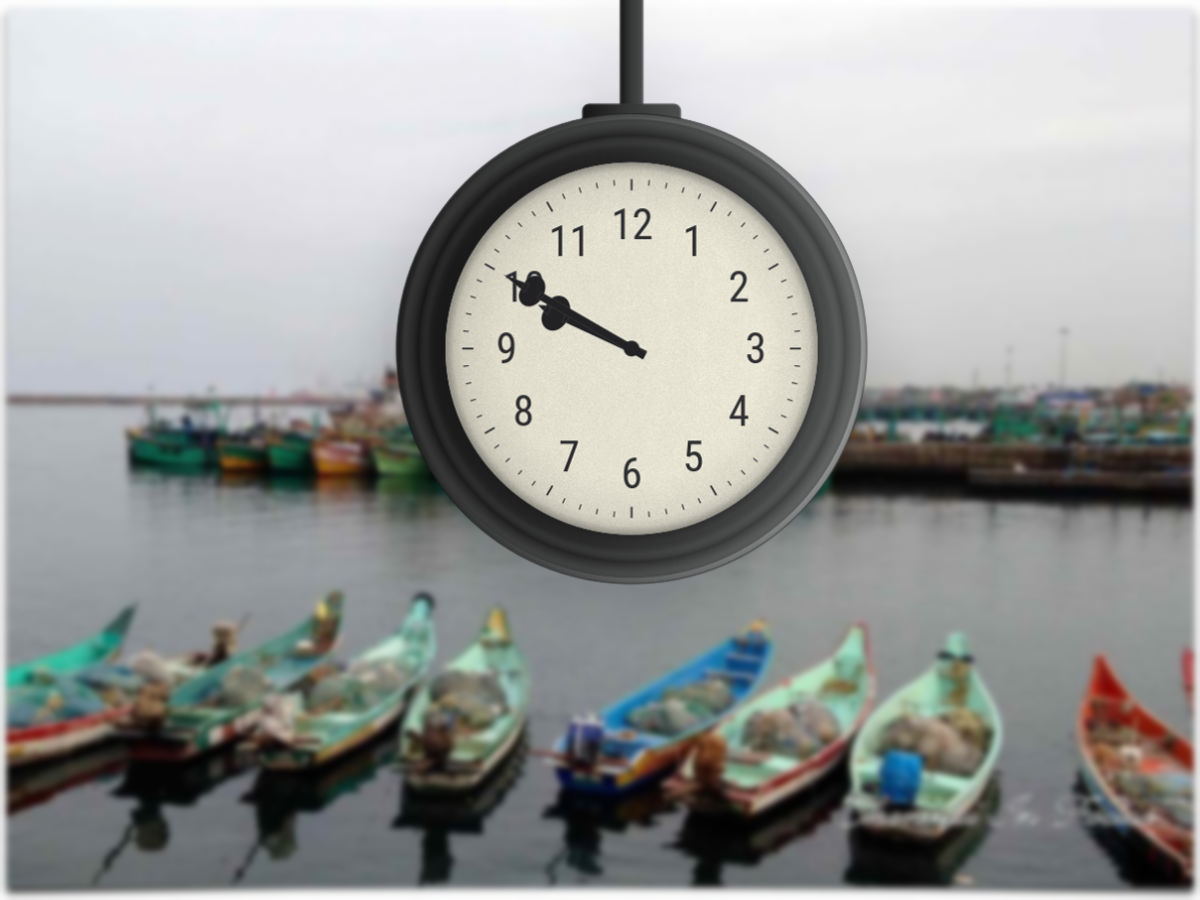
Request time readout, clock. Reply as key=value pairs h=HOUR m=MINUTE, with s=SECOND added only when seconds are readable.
h=9 m=50
